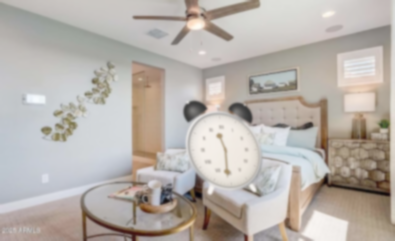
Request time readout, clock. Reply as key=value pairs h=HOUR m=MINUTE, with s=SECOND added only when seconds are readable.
h=11 m=31
